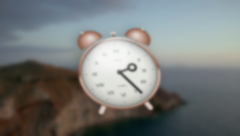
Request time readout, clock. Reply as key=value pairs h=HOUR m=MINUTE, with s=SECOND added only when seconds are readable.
h=2 m=24
